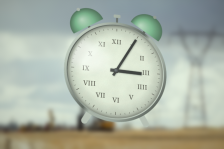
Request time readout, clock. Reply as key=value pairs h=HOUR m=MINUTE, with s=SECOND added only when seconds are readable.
h=3 m=5
